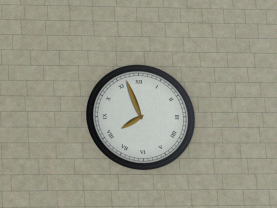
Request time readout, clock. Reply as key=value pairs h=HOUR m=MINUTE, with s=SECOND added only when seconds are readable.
h=7 m=57
